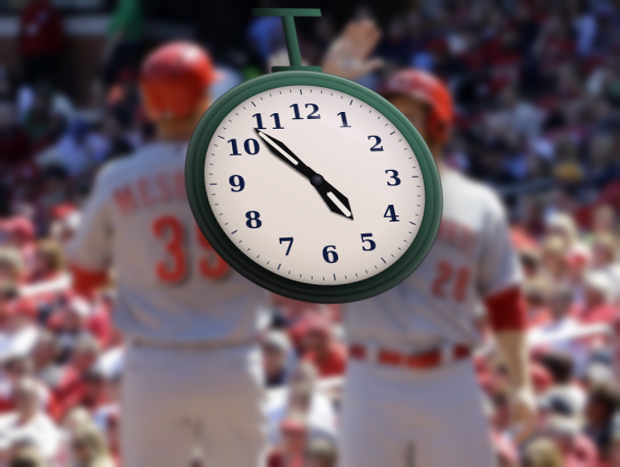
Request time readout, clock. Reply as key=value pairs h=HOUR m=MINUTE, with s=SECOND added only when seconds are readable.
h=4 m=53
